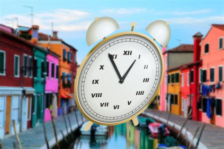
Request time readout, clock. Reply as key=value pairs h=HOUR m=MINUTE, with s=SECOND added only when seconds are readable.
h=12 m=54
